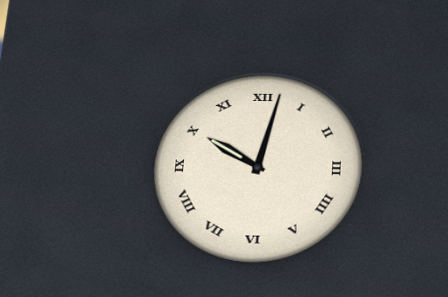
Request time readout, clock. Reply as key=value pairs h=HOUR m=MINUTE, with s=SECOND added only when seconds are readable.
h=10 m=2
